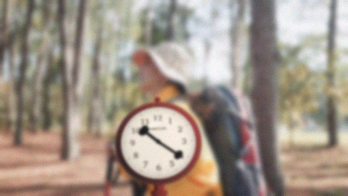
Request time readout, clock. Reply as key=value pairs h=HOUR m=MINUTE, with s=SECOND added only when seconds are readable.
h=10 m=21
